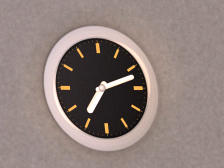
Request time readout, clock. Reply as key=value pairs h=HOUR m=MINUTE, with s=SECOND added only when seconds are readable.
h=7 m=12
